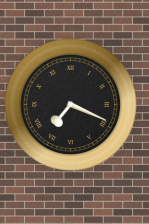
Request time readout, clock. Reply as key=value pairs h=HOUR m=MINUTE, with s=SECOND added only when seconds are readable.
h=7 m=19
